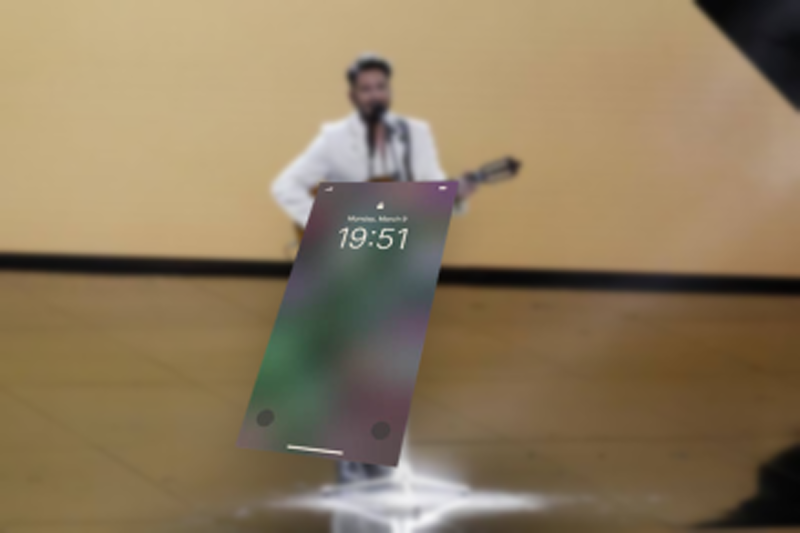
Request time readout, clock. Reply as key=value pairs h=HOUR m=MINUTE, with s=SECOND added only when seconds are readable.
h=19 m=51
